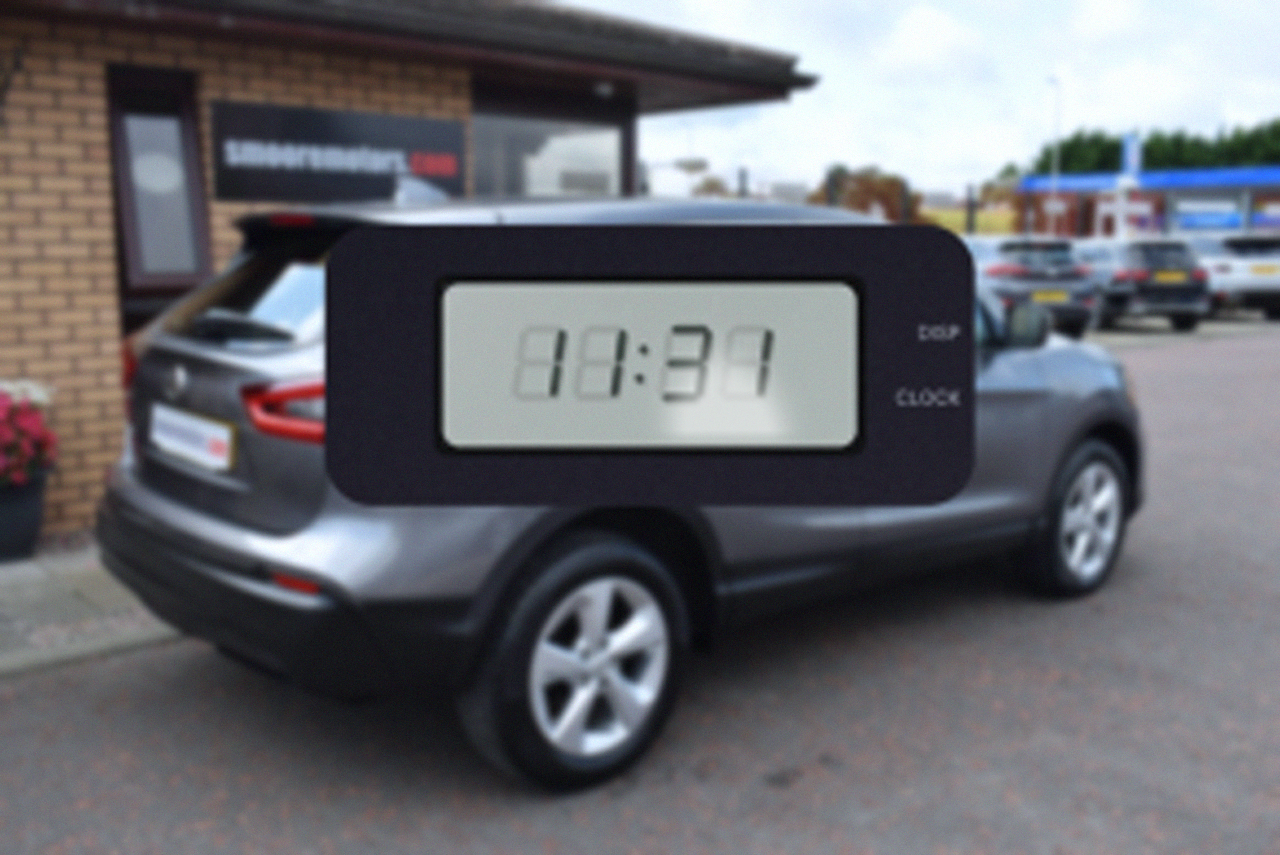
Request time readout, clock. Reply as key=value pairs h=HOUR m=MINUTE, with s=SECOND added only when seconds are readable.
h=11 m=31
